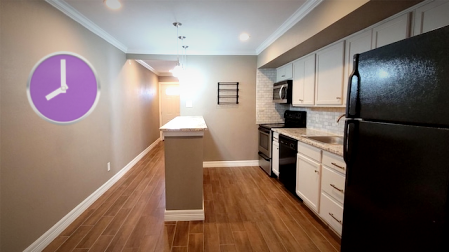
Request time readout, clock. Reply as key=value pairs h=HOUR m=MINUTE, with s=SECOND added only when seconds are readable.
h=8 m=0
